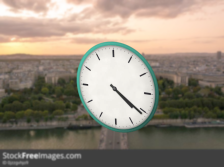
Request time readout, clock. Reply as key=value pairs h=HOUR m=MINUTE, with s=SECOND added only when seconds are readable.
h=4 m=21
